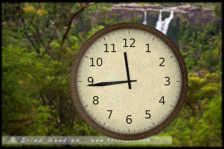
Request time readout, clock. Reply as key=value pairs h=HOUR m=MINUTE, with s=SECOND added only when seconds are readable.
h=11 m=44
